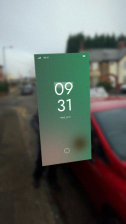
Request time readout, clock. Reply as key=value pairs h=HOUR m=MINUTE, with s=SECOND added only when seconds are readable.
h=9 m=31
